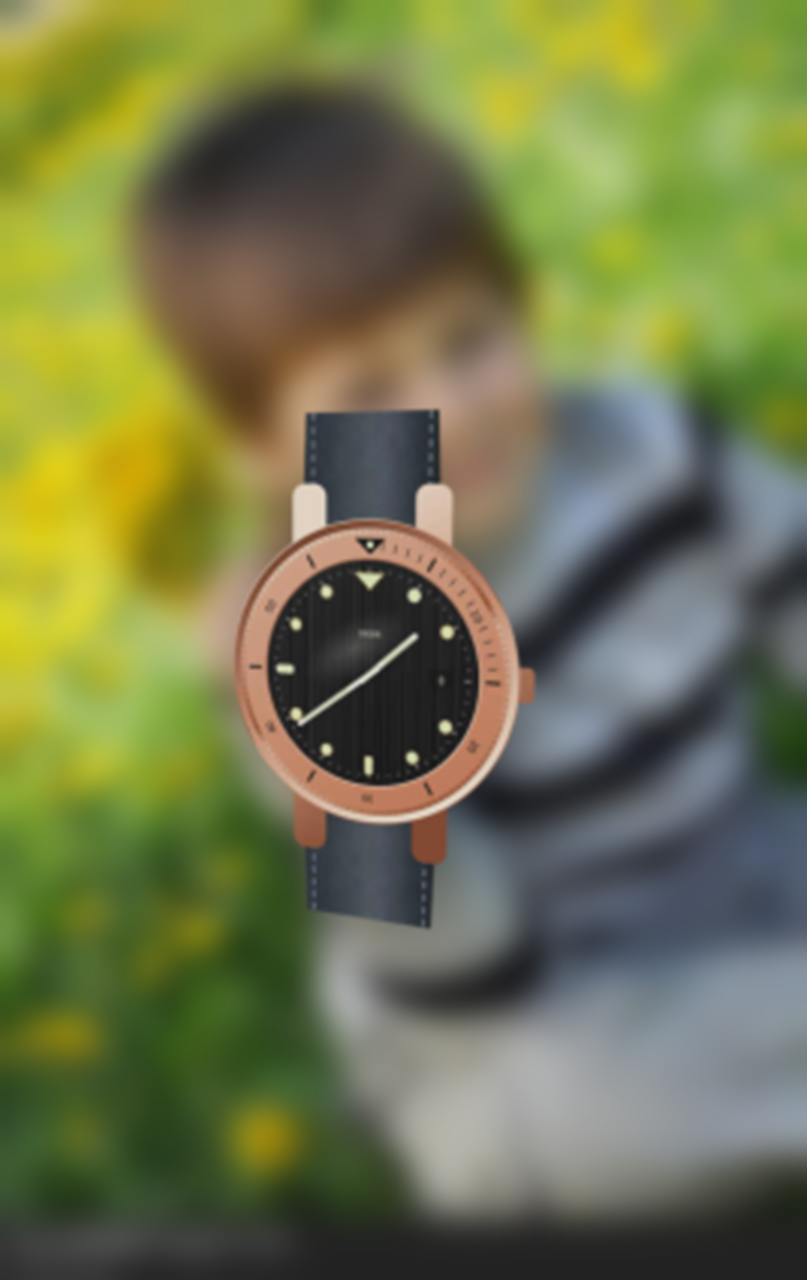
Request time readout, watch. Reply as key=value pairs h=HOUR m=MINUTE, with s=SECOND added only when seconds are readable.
h=1 m=39
